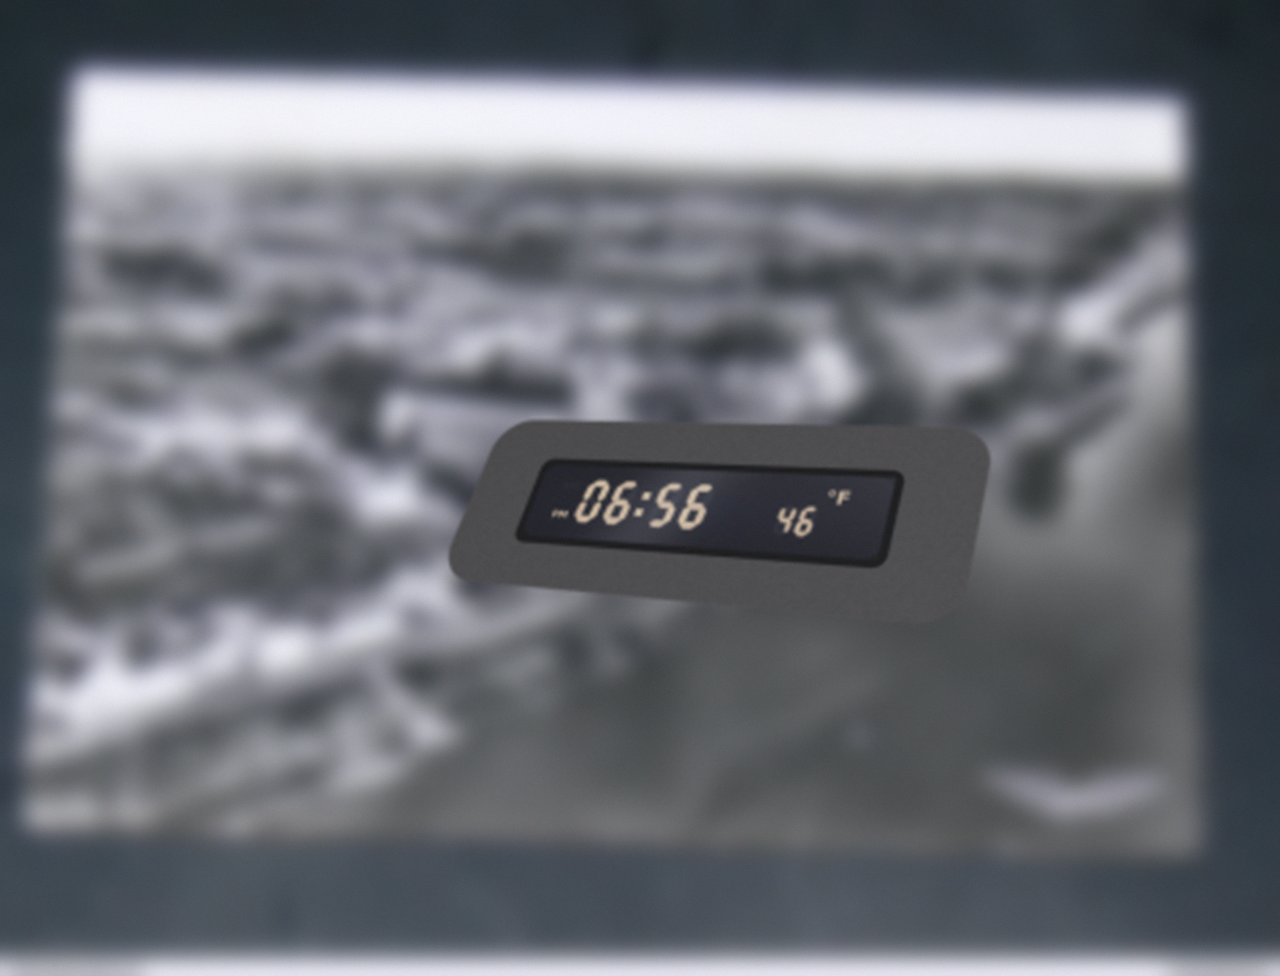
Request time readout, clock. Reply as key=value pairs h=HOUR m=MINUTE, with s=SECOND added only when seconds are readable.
h=6 m=56
